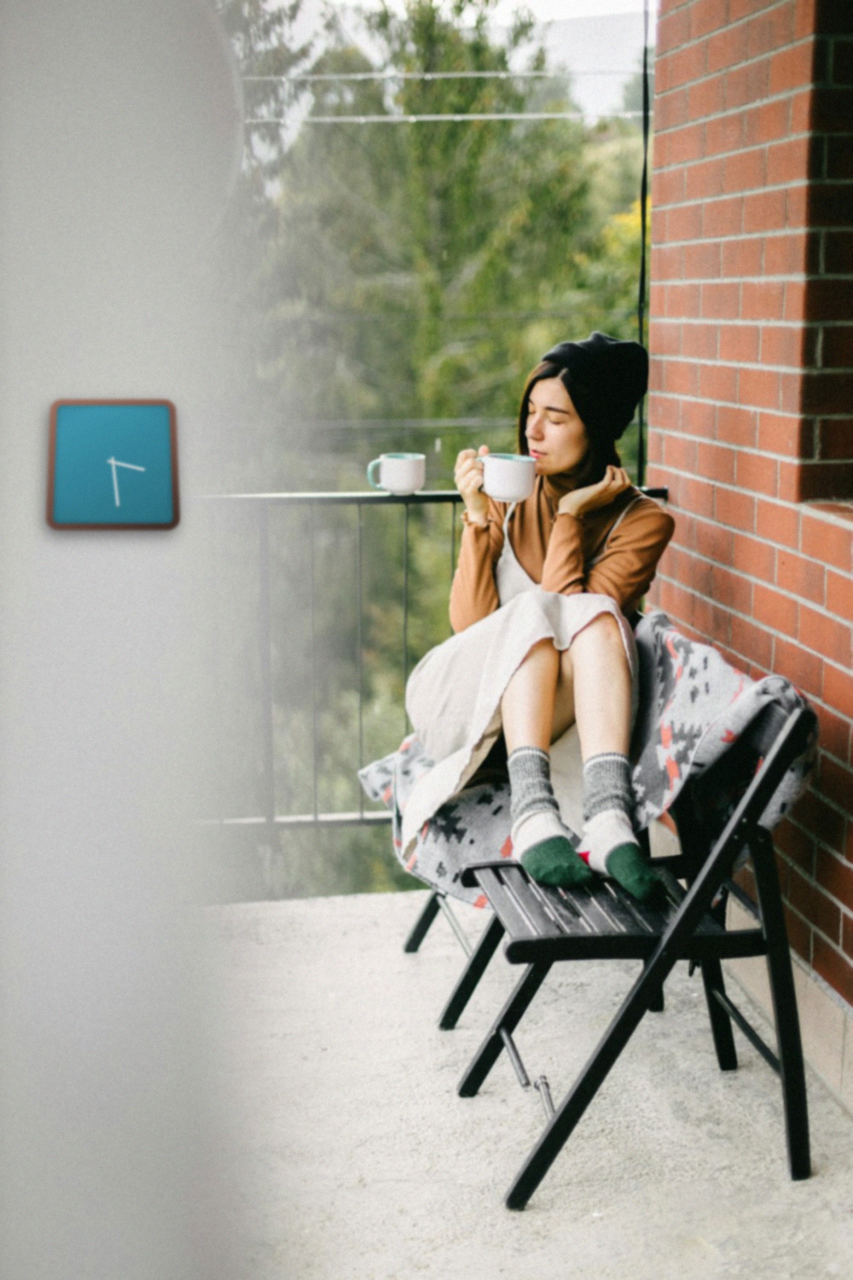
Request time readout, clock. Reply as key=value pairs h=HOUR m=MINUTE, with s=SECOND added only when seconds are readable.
h=3 m=29
